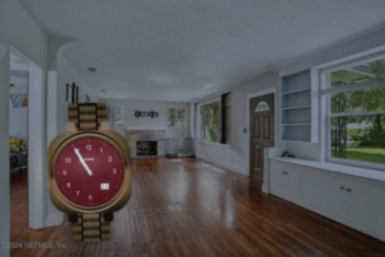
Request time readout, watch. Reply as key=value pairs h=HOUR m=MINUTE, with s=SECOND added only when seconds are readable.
h=10 m=55
